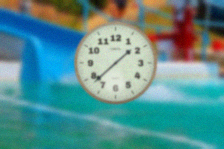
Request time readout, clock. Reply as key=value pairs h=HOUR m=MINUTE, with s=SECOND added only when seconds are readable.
h=1 m=38
